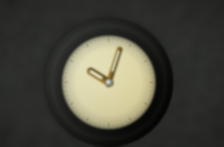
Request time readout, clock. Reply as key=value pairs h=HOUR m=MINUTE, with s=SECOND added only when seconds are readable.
h=10 m=3
